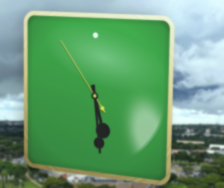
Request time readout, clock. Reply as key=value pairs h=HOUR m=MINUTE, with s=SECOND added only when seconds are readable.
h=5 m=28 s=54
